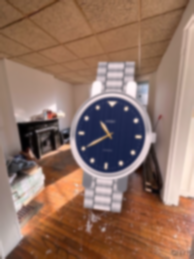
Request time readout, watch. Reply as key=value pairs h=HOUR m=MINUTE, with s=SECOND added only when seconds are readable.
h=10 m=40
